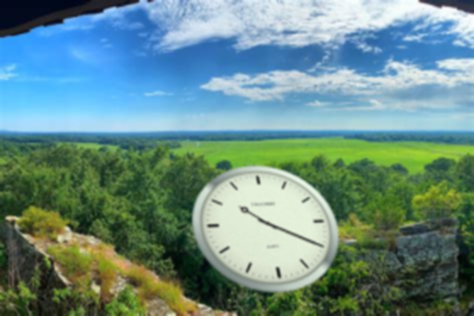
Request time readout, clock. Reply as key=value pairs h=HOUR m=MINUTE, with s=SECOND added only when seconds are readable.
h=10 m=20
